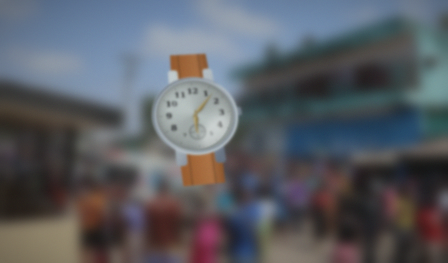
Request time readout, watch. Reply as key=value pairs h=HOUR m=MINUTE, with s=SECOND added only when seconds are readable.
h=6 m=7
